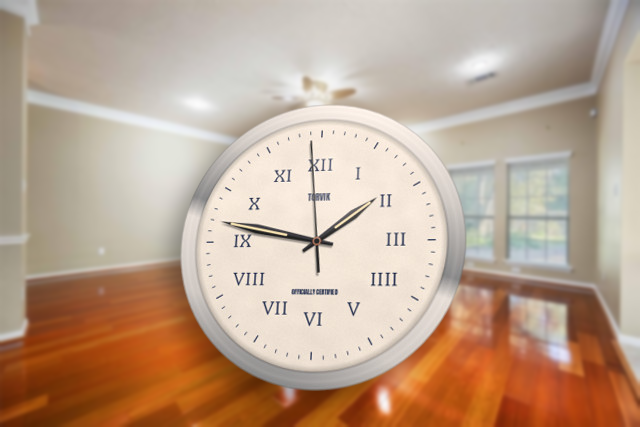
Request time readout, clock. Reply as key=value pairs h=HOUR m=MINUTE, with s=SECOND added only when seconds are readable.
h=1 m=46 s=59
